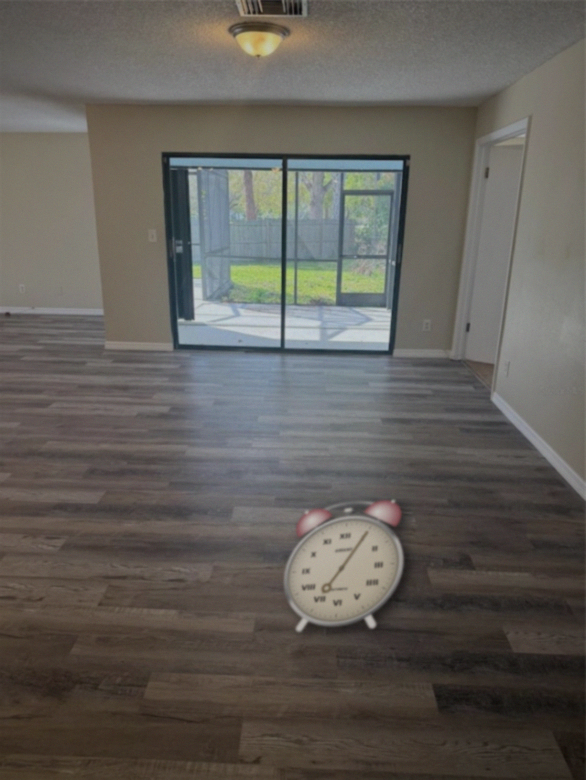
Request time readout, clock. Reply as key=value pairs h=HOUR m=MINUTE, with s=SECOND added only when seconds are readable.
h=7 m=5
